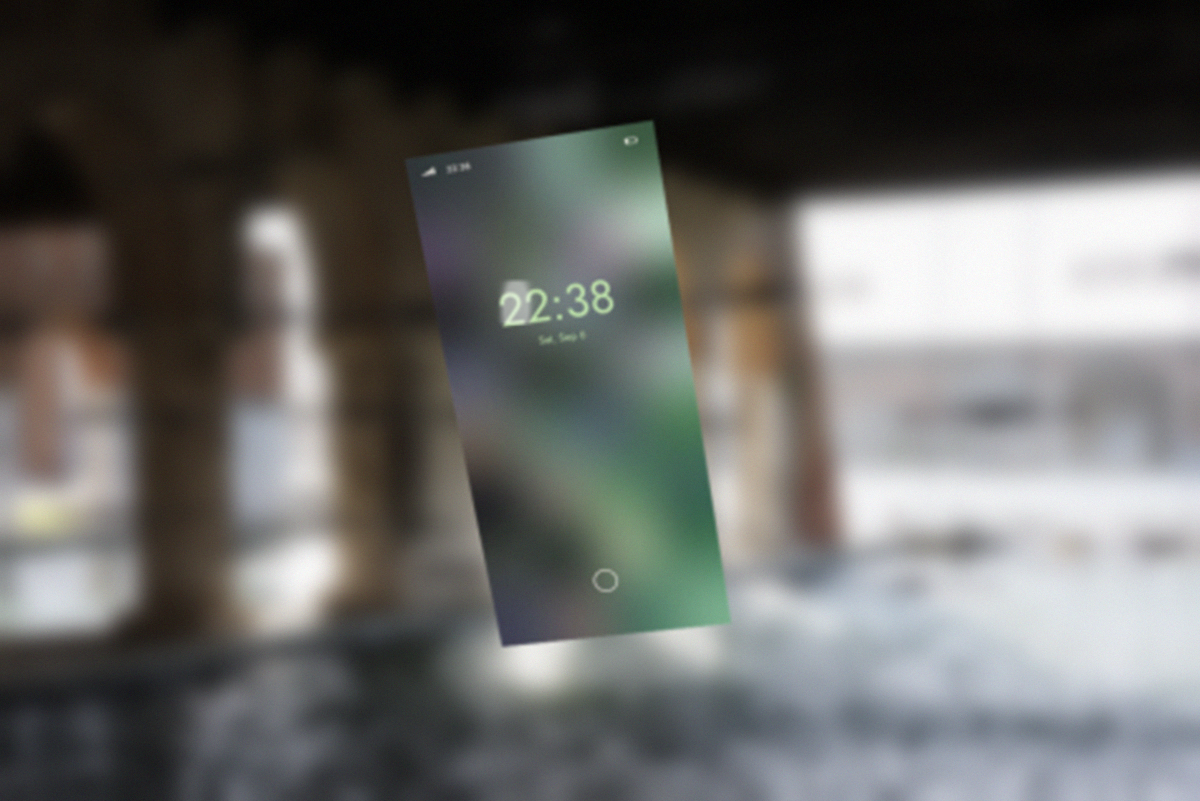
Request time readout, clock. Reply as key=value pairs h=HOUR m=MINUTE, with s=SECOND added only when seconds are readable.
h=22 m=38
